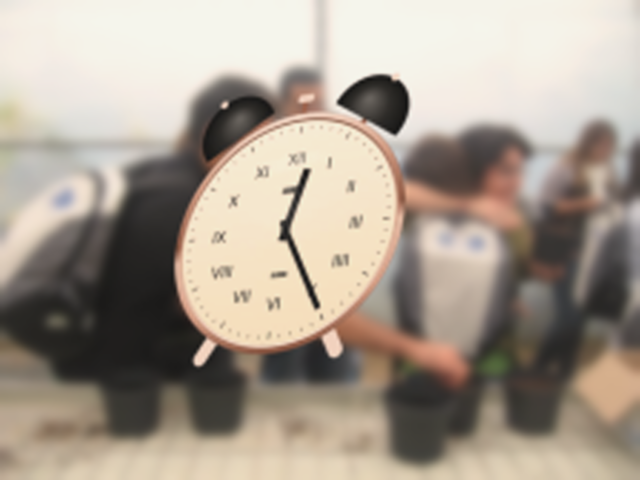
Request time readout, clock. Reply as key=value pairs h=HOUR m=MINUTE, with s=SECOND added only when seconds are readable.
h=12 m=25
